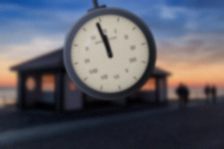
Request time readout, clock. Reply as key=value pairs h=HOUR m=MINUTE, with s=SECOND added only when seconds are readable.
h=11 m=59
